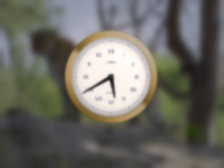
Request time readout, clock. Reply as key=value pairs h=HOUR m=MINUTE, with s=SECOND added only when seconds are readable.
h=5 m=40
